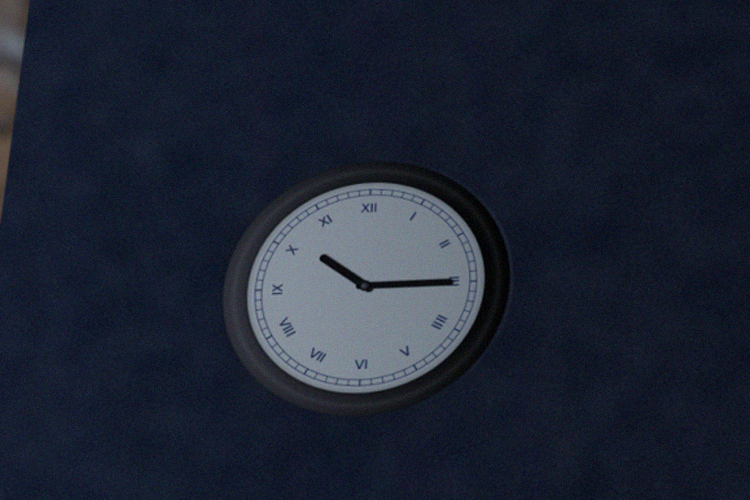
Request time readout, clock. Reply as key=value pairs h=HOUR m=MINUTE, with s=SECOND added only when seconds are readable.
h=10 m=15
